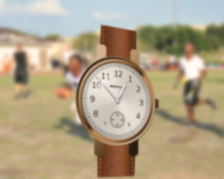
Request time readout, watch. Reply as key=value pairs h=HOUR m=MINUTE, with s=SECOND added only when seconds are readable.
h=12 m=52
